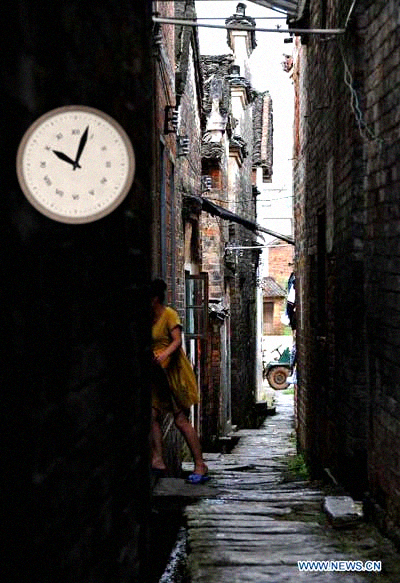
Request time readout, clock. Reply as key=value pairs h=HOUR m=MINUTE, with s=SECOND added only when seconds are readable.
h=10 m=3
